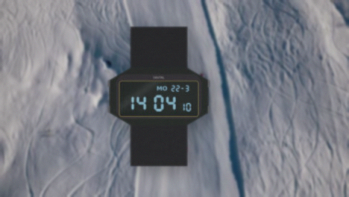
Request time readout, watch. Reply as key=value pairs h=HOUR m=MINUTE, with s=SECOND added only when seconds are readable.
h=14 m=4
